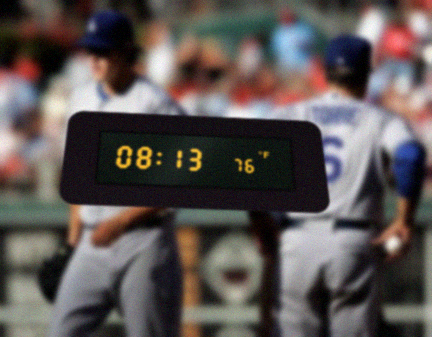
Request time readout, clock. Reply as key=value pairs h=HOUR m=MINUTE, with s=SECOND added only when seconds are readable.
h=8 m=13
